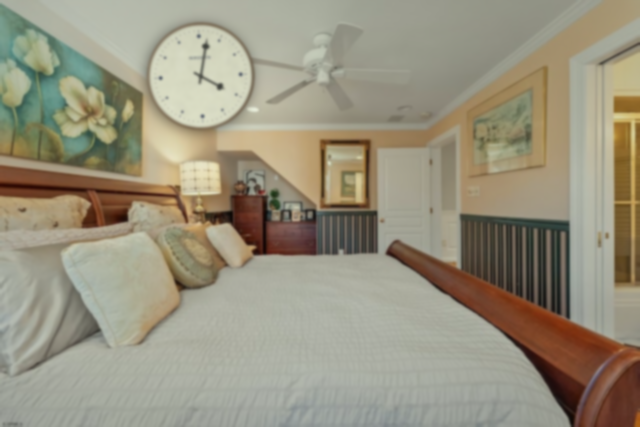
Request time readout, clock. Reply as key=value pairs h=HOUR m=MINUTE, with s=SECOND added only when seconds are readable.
h=4 m=2
